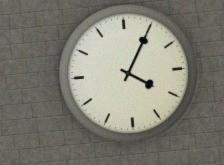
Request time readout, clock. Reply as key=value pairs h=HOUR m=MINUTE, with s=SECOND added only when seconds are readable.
h=4 m=5
